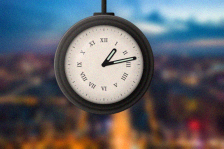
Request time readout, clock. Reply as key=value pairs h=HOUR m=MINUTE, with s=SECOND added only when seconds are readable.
h=1 m=13
